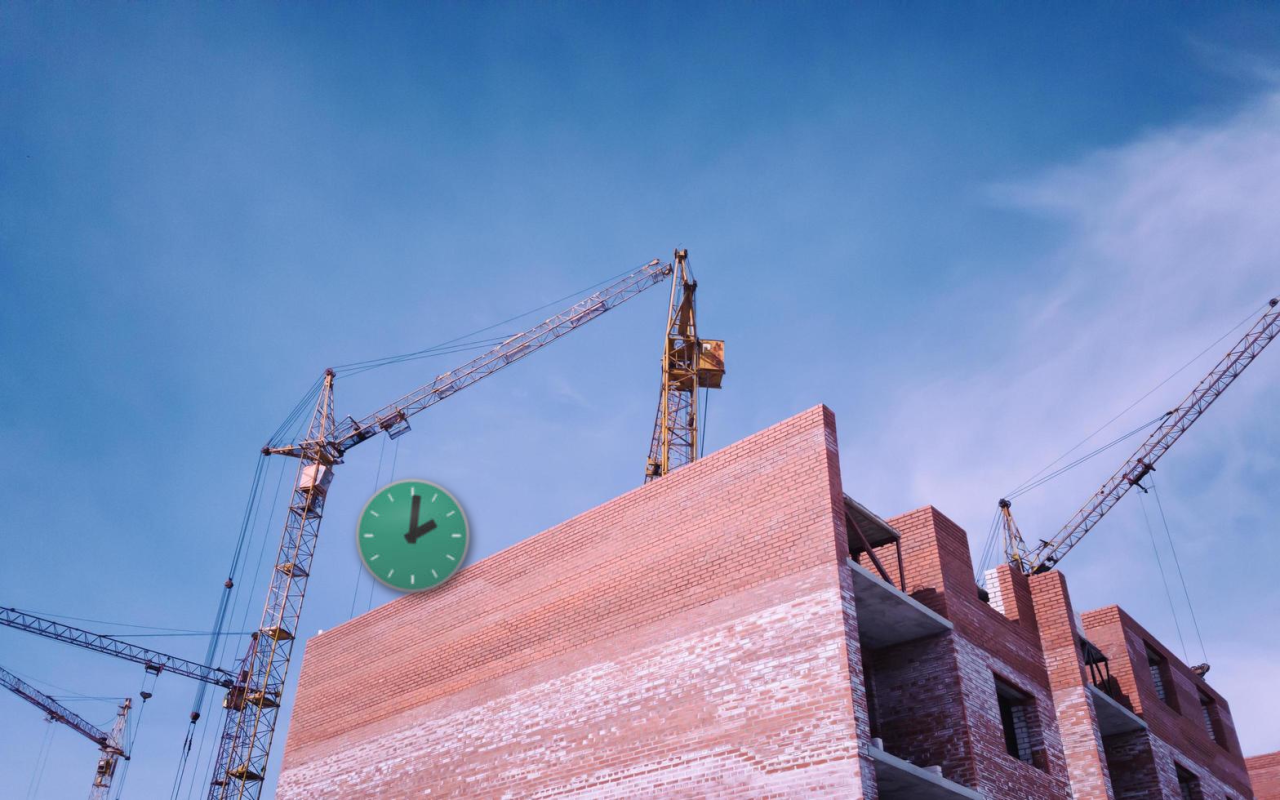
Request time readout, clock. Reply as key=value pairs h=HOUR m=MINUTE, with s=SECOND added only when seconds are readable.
h=2 m=1
